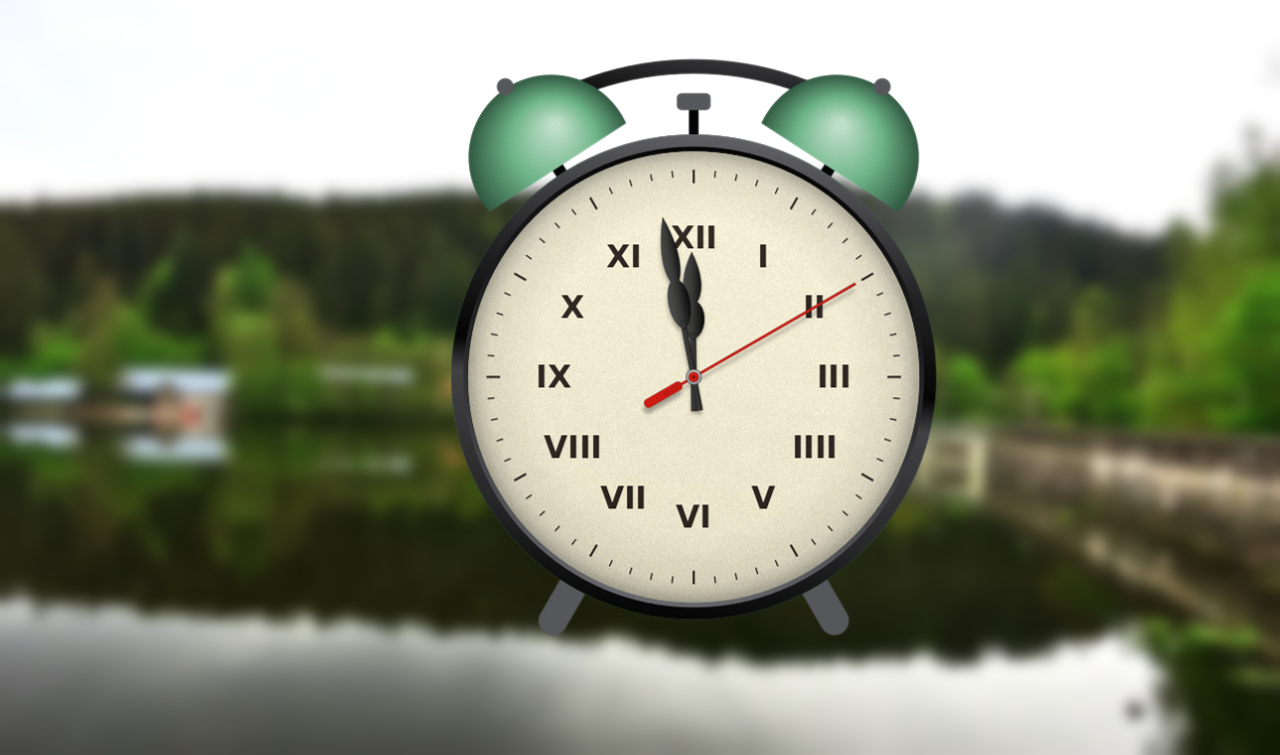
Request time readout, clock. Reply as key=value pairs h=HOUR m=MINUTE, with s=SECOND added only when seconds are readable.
h=11 m=58 s=10
